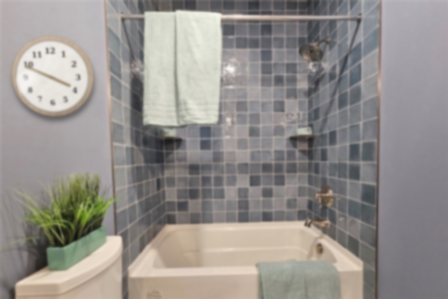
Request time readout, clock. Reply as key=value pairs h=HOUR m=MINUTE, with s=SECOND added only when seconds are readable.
h=3 m=49
